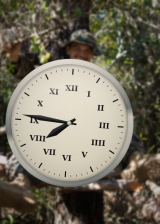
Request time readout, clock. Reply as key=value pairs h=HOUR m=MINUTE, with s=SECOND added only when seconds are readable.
h=7 m=46
